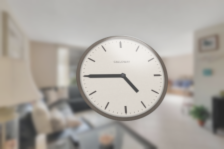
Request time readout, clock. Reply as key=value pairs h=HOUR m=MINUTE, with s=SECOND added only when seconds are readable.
h=4 m=45
